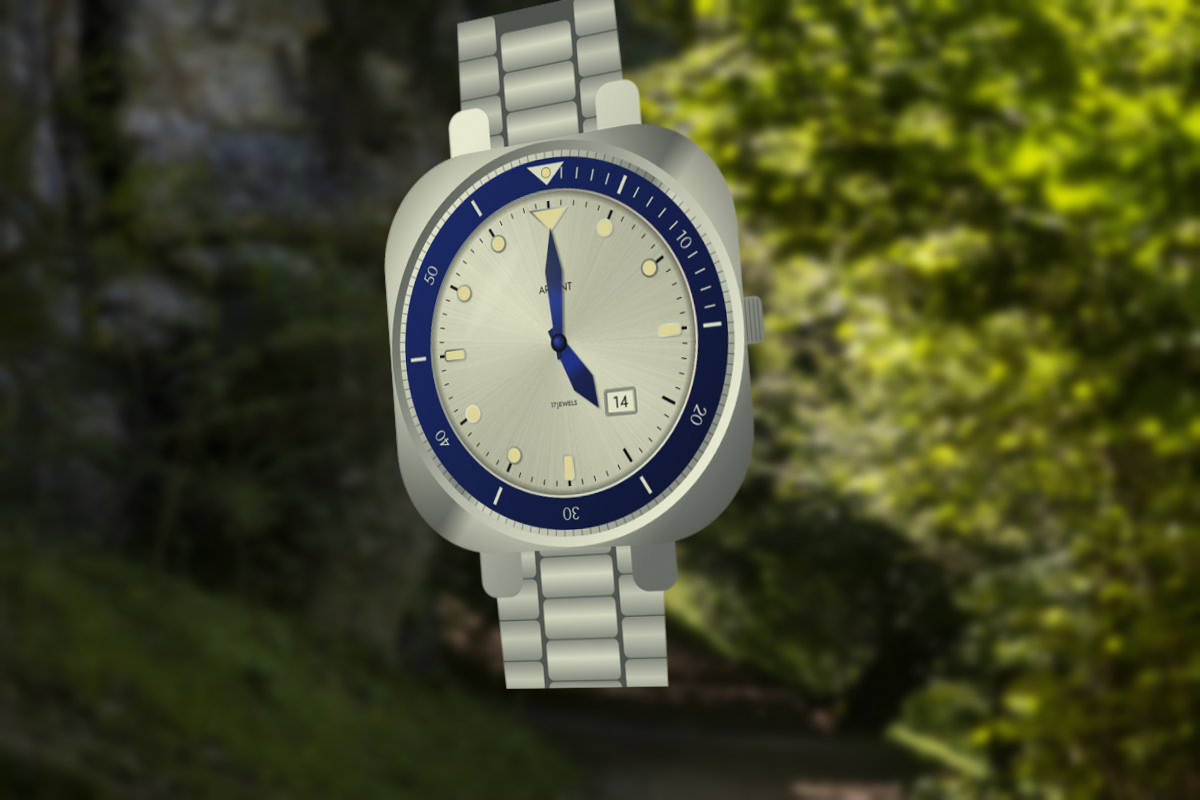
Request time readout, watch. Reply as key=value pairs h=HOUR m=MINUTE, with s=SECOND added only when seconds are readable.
h=5 m=0
